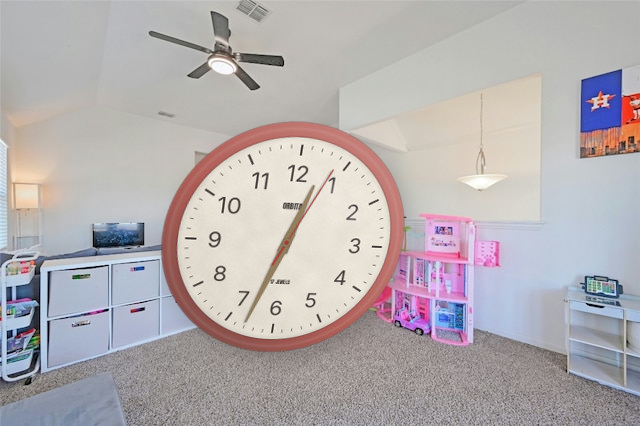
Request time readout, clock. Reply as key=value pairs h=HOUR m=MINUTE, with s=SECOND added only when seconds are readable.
h=12 m=33 s=4
